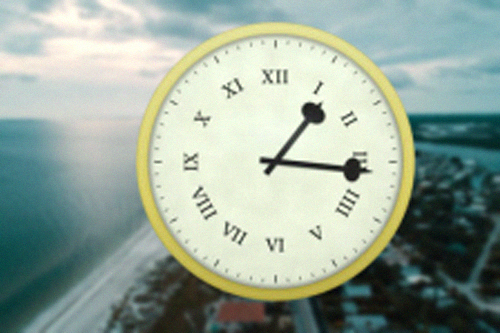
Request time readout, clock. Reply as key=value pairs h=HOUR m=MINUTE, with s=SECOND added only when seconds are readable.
h=1 m=16
